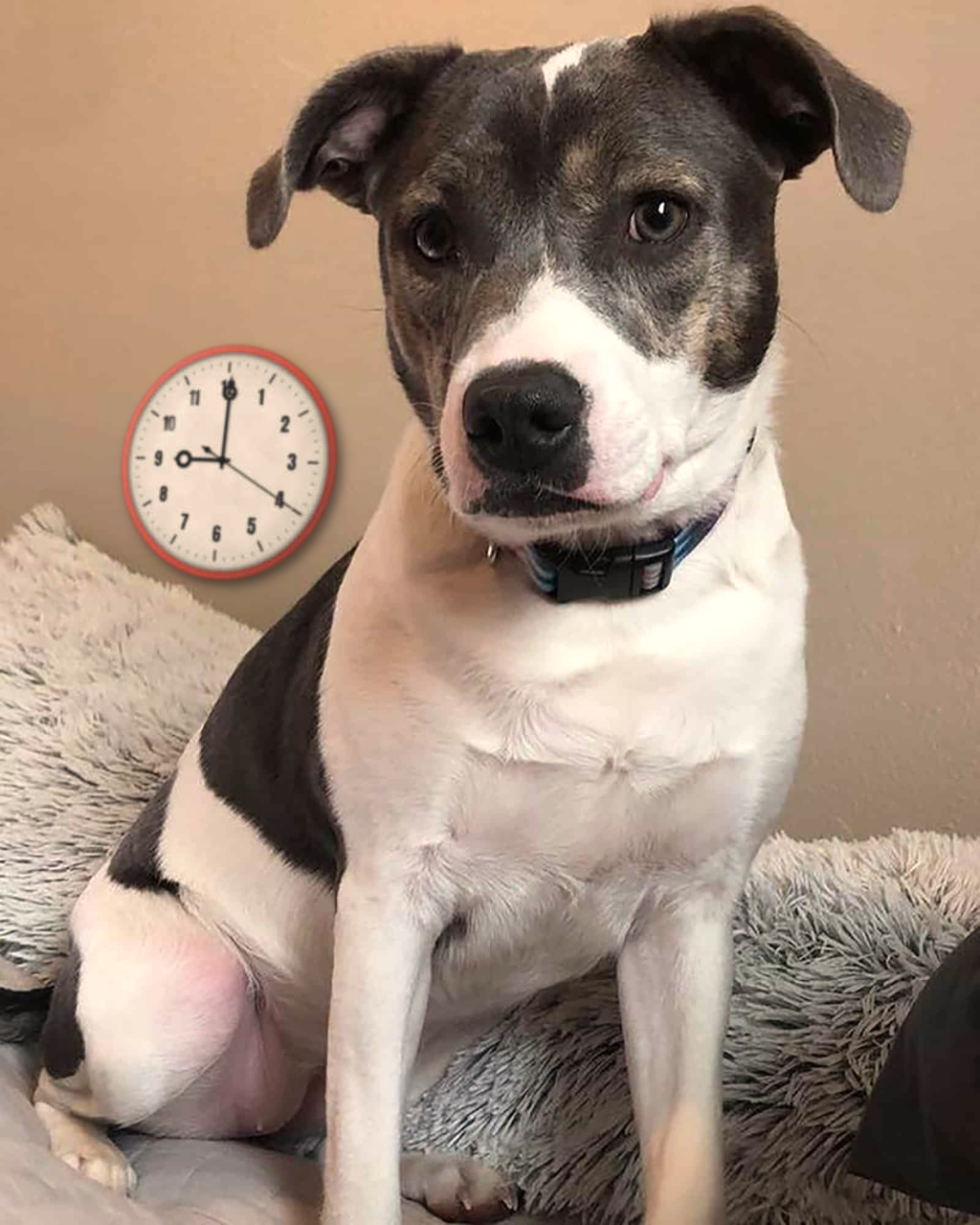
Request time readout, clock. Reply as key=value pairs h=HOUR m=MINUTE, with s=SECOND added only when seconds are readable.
h=9 m=0 s=20
